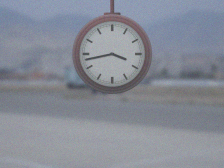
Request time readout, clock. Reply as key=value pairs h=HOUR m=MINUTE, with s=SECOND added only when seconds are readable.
h=3 m=43
